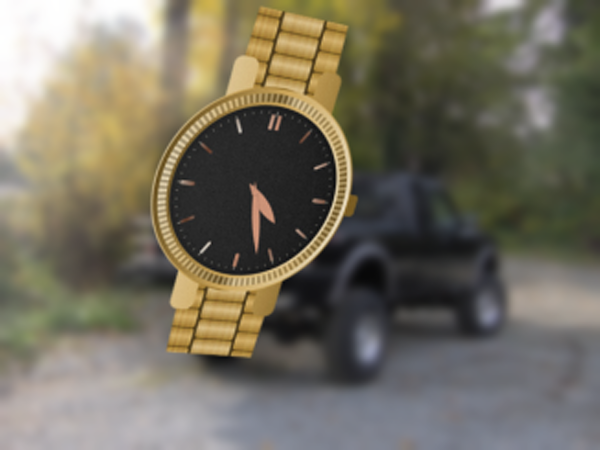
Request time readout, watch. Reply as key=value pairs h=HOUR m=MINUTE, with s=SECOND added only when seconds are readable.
h=4 m=27
